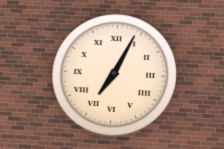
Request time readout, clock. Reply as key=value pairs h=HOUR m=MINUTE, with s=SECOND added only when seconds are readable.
h=7 m=4
